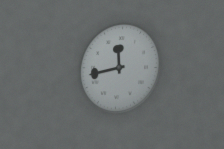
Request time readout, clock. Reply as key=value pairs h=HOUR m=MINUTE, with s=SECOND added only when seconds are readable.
h=11 m=43
